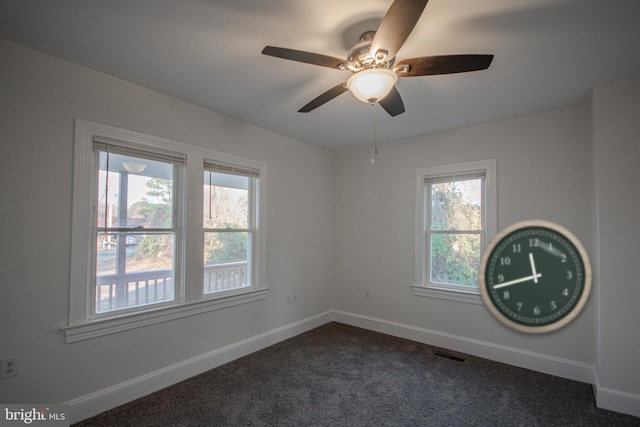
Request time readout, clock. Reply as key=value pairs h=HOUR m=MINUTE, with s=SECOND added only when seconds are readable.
h=11 m=43
